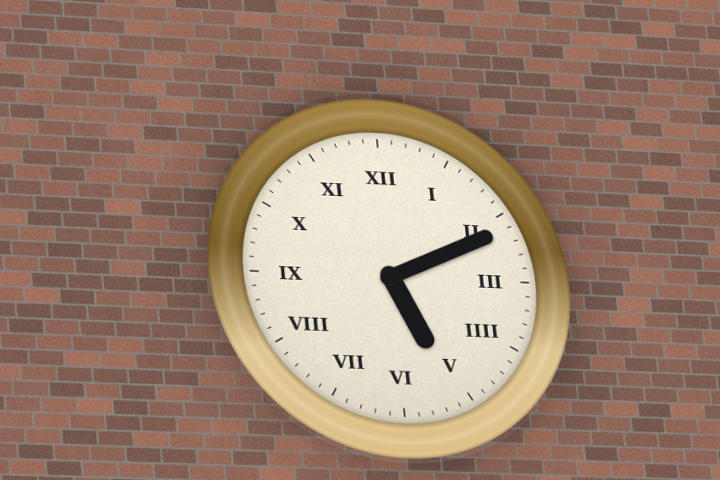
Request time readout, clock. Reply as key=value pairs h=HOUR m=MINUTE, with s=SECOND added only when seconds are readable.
h=5 m=11
